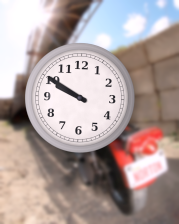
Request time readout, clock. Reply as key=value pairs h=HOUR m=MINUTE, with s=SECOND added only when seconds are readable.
h=9 m=50
